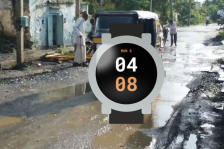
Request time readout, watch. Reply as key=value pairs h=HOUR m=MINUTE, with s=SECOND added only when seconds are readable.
h=4 m=8
